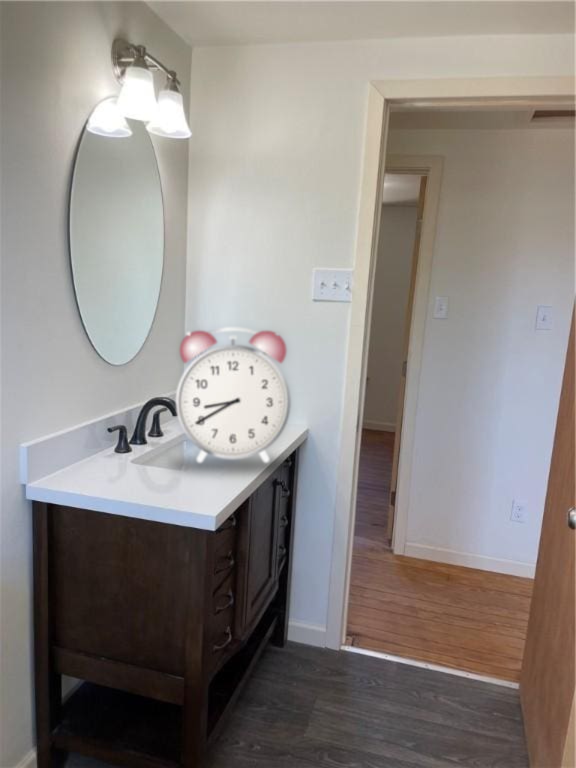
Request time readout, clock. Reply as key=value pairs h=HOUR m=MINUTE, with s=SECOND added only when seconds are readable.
h=8 m=40
